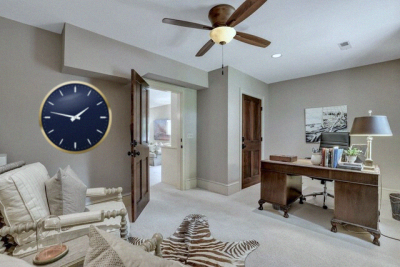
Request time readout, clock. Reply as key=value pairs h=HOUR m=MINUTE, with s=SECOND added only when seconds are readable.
h=1 m=47
